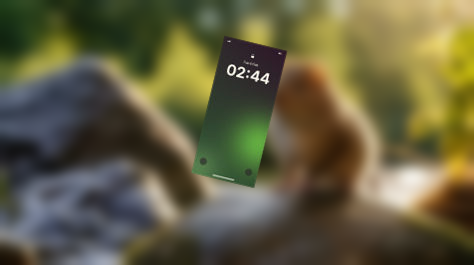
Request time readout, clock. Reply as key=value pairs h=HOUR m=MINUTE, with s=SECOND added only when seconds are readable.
h=2 m=44
